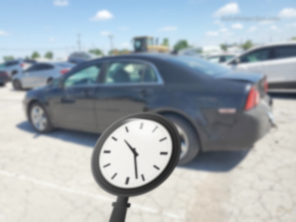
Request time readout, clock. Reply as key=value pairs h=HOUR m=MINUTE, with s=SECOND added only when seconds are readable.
h=10 m=27
